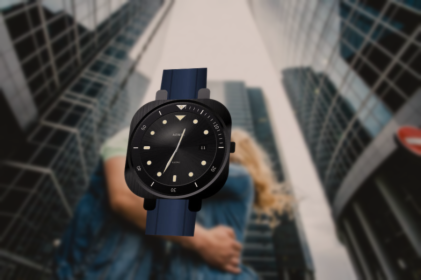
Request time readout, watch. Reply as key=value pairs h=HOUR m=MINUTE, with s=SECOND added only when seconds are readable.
h=12 m=34
